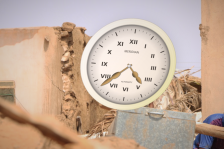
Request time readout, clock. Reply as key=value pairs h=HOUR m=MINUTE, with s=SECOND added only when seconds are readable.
h=4 m=38
